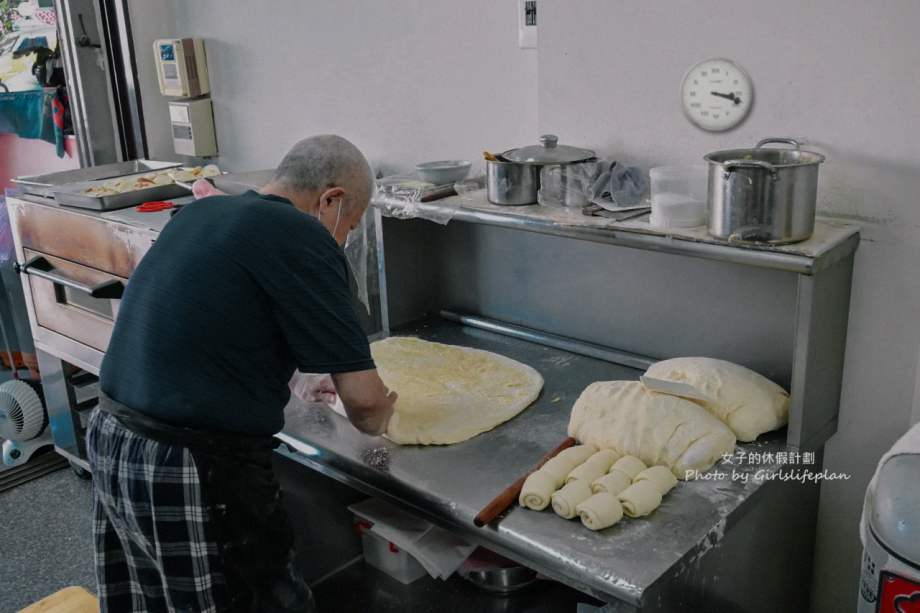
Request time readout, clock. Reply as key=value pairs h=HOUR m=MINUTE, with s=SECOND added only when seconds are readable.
h=3 m=18
